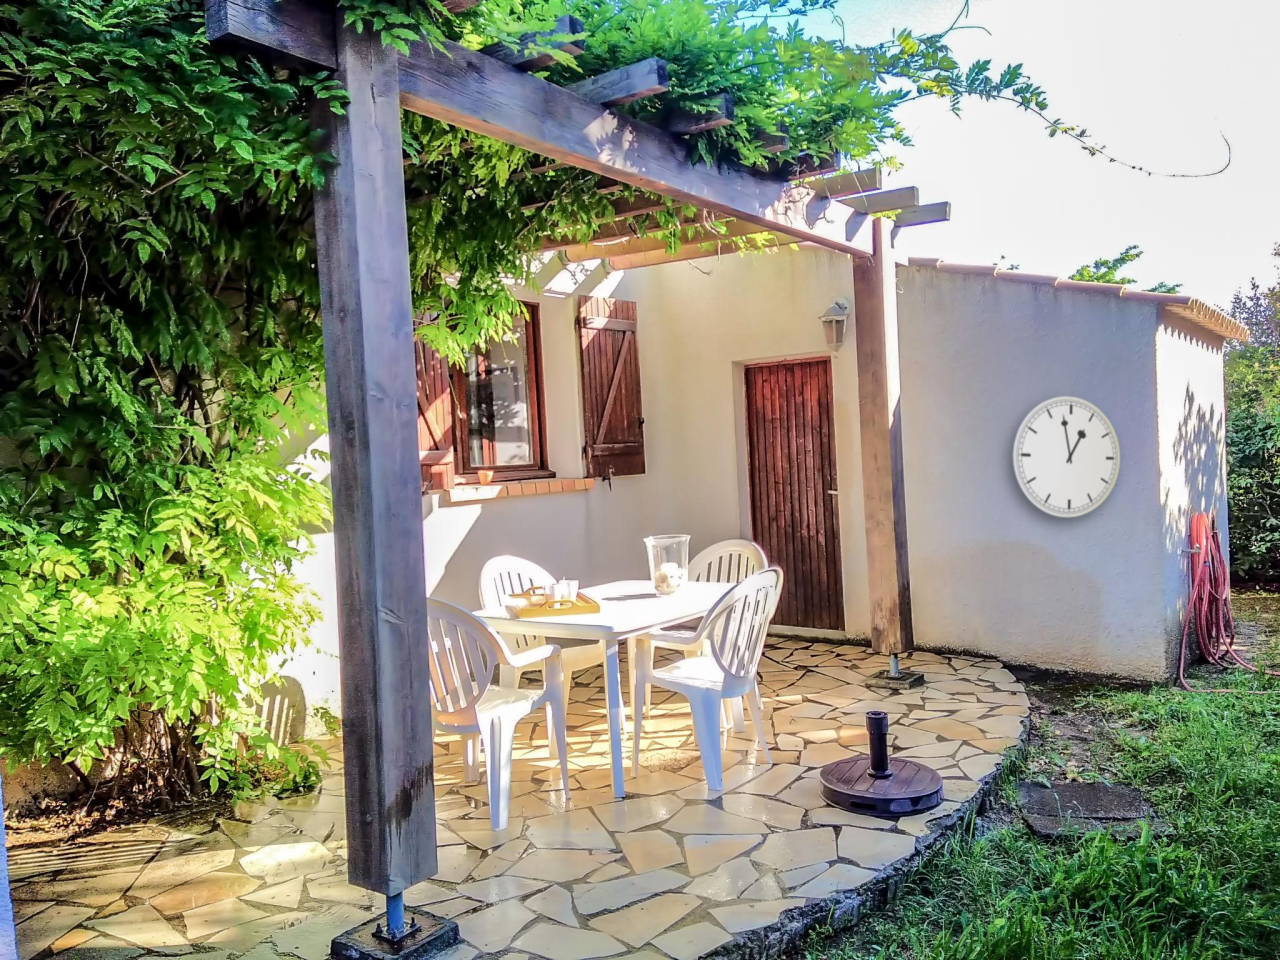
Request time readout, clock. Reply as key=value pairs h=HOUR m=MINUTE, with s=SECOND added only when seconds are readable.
h=12 m=58
